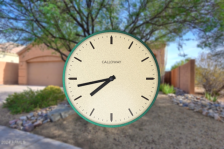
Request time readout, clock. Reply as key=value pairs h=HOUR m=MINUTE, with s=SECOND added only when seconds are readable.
h=7 m=43
